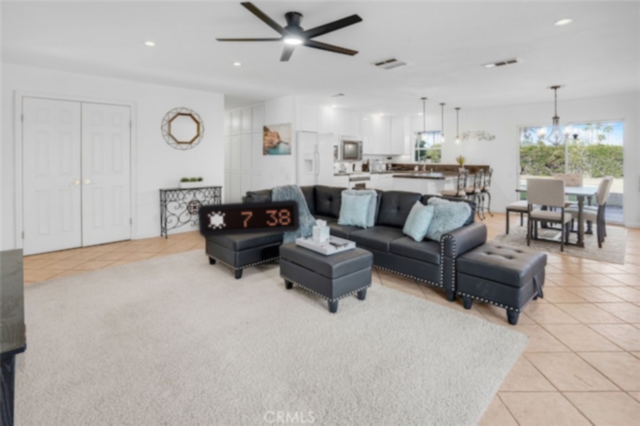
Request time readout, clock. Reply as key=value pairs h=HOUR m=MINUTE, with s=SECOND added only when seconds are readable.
h=7 m=38
